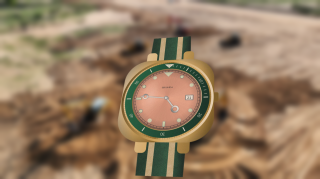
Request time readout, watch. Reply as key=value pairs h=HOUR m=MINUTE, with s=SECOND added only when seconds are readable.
h=4 m=46
